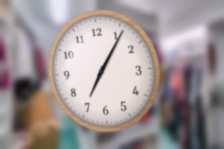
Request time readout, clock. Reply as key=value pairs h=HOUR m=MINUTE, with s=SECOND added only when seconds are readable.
h=7 m=6
